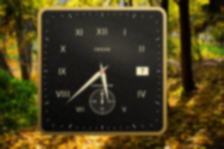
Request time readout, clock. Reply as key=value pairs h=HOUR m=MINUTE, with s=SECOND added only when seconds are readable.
h=5 m=38
